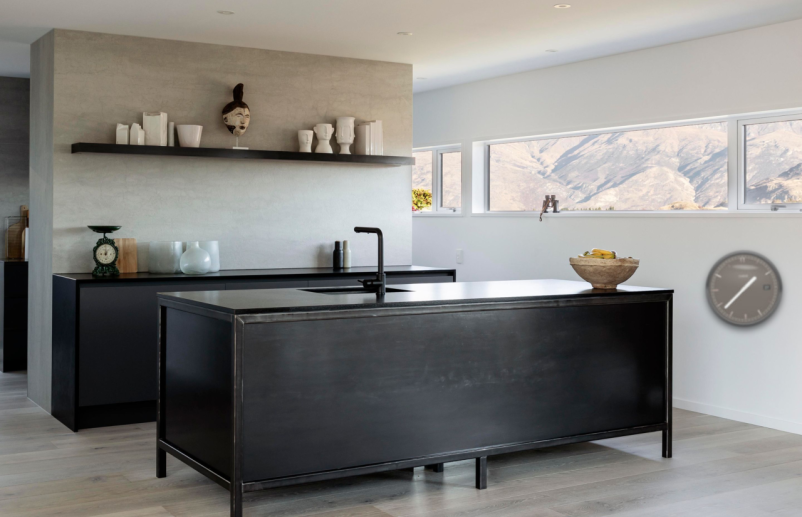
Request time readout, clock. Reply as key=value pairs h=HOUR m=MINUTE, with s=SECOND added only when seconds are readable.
h=1 m=38
